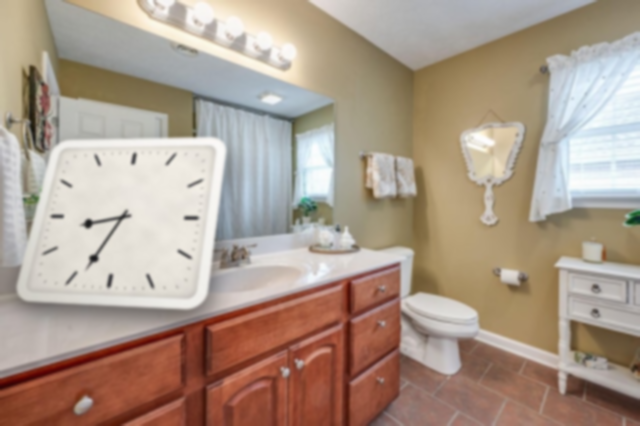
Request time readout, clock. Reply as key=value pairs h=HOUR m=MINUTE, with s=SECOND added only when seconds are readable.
h=8 m=34
